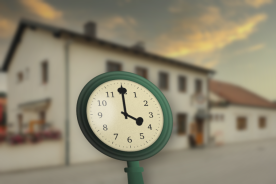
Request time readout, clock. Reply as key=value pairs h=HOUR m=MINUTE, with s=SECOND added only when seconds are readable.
h=4 m=0
